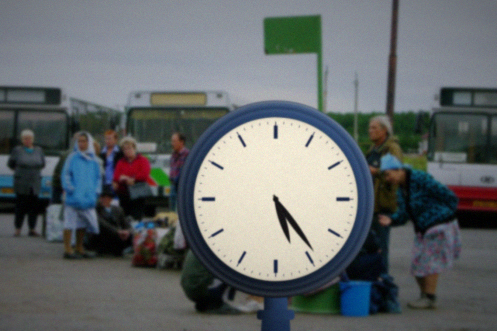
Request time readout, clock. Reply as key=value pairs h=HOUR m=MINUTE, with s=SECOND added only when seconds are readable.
h=5 m=24
